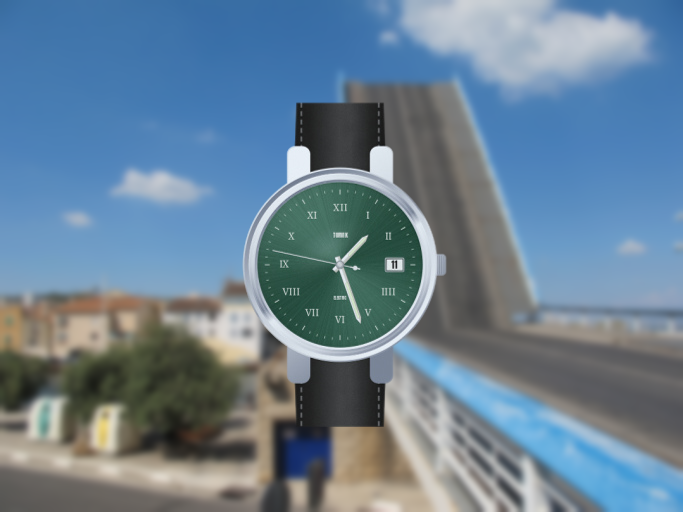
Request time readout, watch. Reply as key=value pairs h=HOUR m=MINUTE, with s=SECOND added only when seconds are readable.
h=1 m=26 s=47
